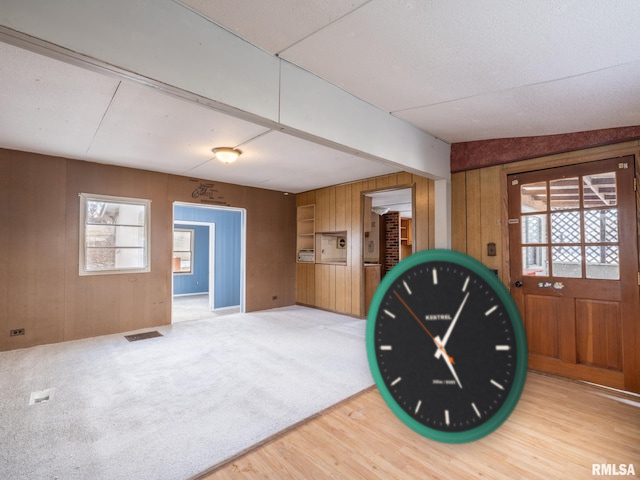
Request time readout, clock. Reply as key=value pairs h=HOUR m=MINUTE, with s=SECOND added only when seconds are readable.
h=5 m=5 s=53
